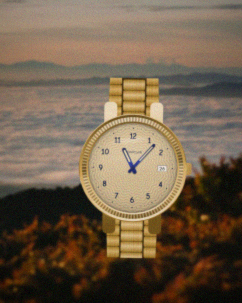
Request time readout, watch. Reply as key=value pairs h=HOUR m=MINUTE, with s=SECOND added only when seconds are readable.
h=11 m=7
